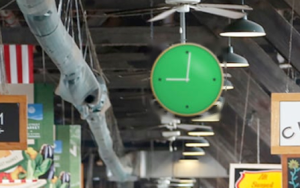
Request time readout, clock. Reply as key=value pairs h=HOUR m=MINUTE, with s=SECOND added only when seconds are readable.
h=9 m=1
